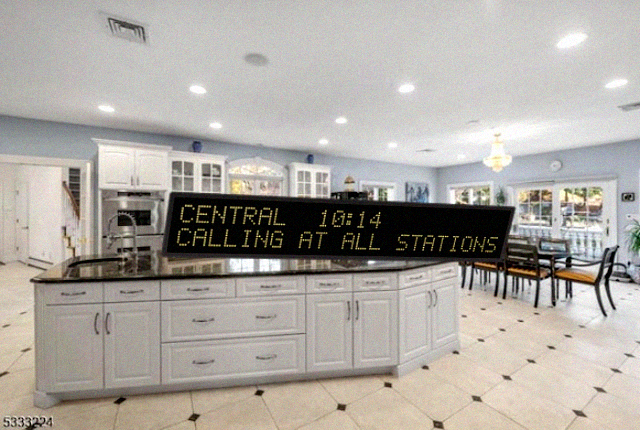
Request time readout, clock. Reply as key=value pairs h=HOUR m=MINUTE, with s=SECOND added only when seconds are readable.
h=10 m=14
